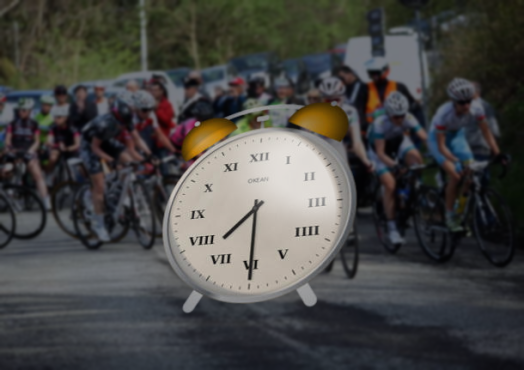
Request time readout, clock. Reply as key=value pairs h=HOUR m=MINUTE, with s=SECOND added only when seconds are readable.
h=7 m=30
